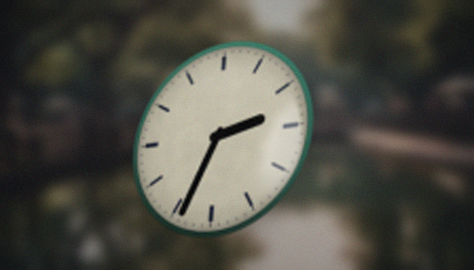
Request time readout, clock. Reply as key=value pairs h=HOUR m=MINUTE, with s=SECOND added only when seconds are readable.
h=2 m=34
